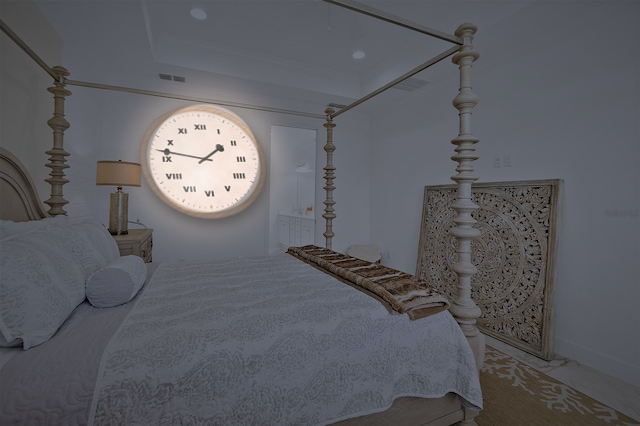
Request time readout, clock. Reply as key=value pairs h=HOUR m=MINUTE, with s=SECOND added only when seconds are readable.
h=1 m=47
